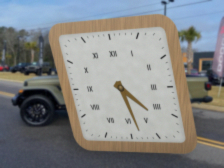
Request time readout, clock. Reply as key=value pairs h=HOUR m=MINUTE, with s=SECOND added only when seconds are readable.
h=4 m=28
